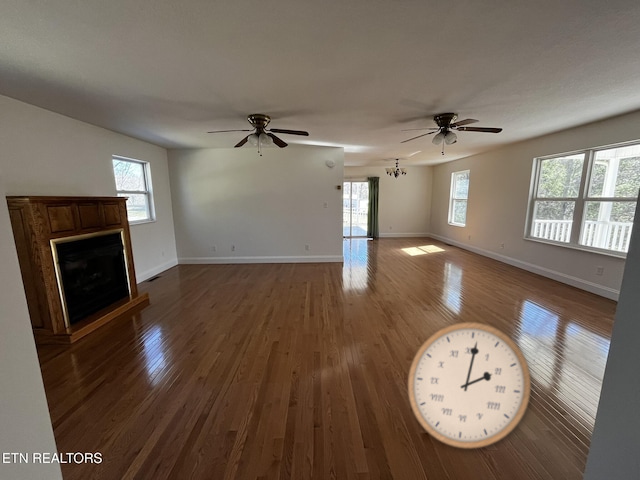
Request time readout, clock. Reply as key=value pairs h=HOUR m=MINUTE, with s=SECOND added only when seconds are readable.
h=2 m=1
